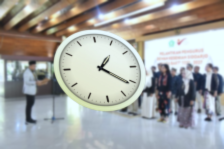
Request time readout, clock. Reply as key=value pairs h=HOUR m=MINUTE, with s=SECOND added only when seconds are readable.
h=1 m=21
